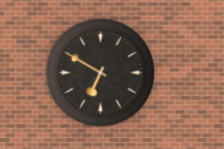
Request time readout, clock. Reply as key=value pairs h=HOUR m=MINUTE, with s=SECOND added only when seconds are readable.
h=6 m=50
